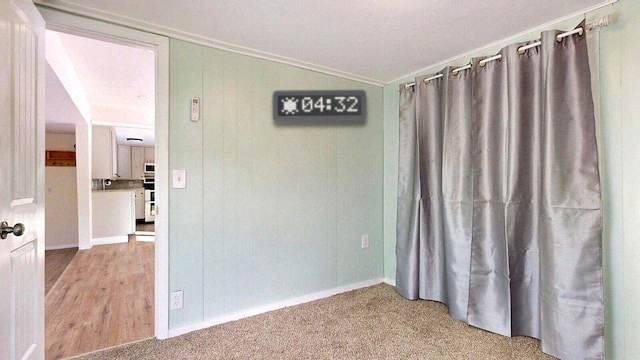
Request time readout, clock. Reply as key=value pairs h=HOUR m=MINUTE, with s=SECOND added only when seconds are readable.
h=4 m=32
